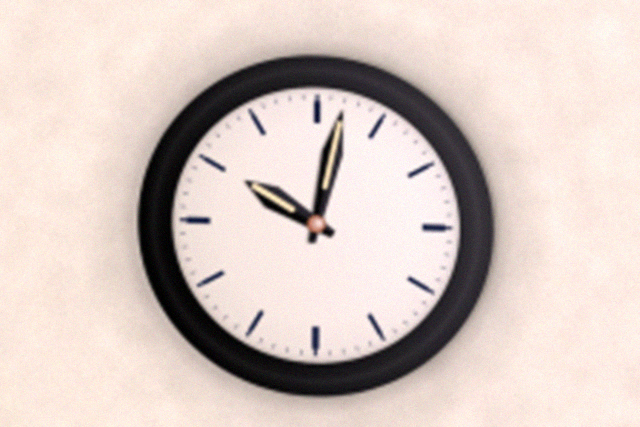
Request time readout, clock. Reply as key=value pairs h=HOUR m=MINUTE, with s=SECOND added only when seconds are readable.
h=10 m=2
